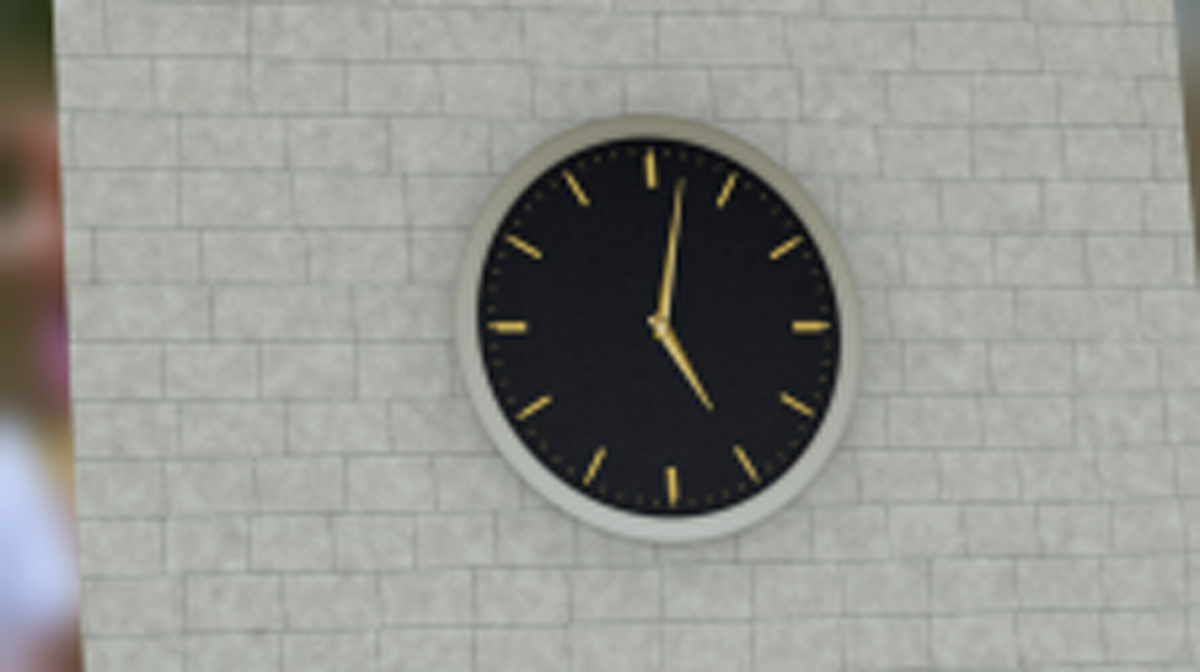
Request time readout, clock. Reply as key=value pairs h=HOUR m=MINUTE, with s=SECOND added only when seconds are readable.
h=5 m=2
